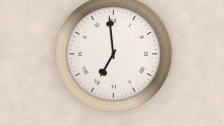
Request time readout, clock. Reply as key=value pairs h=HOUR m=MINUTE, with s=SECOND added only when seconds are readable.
h=6 m=59
